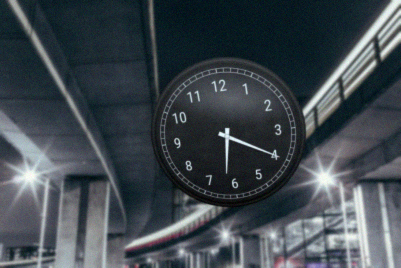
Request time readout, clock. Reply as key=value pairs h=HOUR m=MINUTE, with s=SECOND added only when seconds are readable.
h=6 m=20
